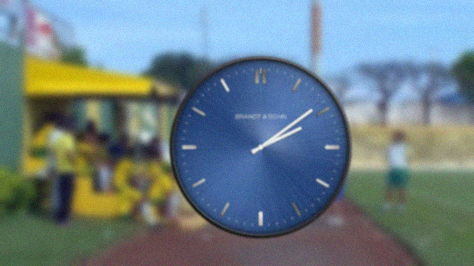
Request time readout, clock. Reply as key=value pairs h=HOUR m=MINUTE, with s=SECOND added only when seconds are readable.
h=2 m=9
